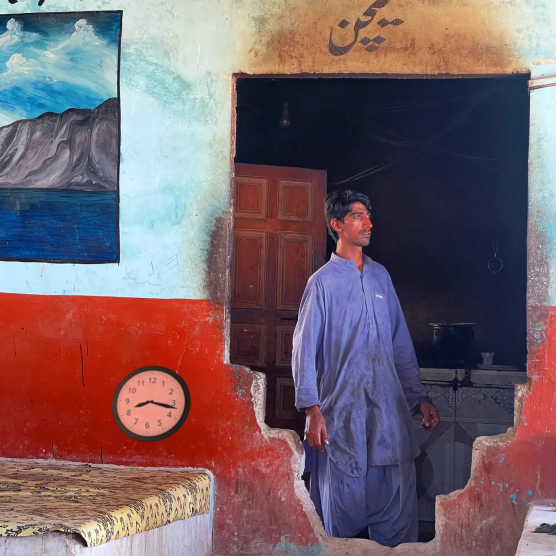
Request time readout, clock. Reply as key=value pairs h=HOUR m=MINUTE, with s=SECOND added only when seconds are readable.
h=8 m=17
